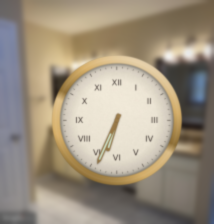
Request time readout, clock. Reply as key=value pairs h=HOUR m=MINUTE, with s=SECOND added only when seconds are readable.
h=6 m=34
